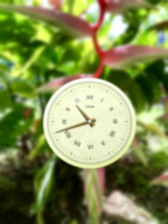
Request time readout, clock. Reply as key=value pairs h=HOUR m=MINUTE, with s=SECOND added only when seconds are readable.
h=10 m=42
